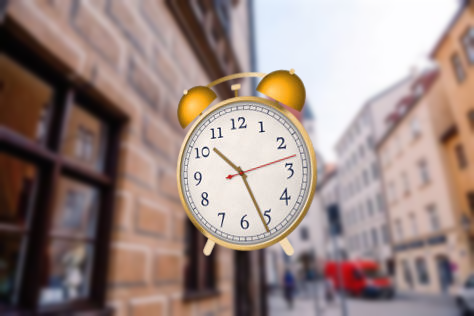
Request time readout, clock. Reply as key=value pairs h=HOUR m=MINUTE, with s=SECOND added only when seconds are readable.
h=10 m=26 s=13
